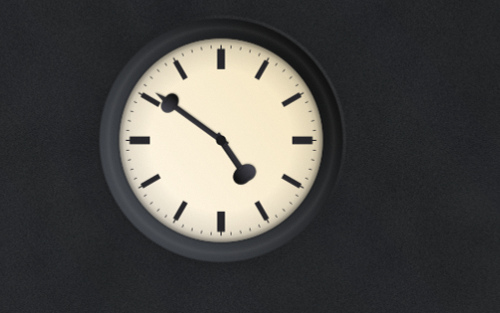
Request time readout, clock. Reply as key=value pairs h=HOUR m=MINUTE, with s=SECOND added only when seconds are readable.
h=4 m=51
